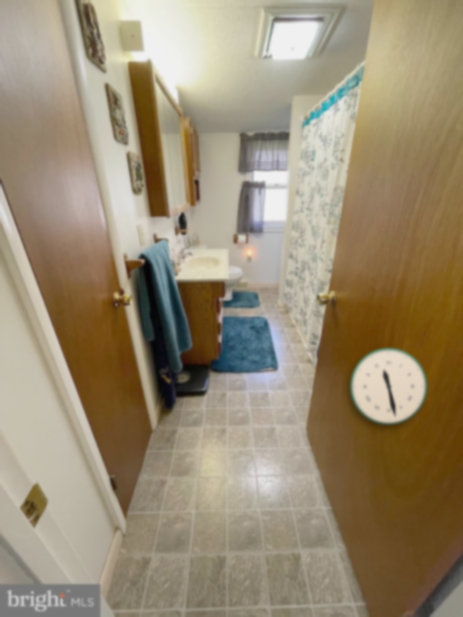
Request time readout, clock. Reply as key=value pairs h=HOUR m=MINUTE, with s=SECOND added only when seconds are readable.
h=11 m=28
